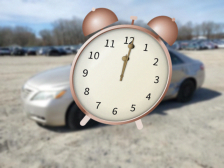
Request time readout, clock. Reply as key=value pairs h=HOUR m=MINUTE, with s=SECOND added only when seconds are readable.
h=12 m=1
